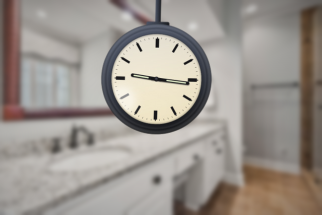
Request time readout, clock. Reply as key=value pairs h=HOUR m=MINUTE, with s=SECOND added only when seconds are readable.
h=9 m=16
